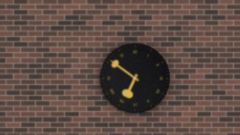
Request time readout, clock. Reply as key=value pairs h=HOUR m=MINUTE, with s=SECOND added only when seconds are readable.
h=6 m=51
